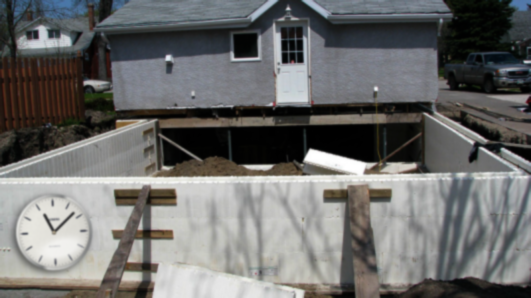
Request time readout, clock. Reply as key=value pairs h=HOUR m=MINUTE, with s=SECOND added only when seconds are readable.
h=11 m=8
